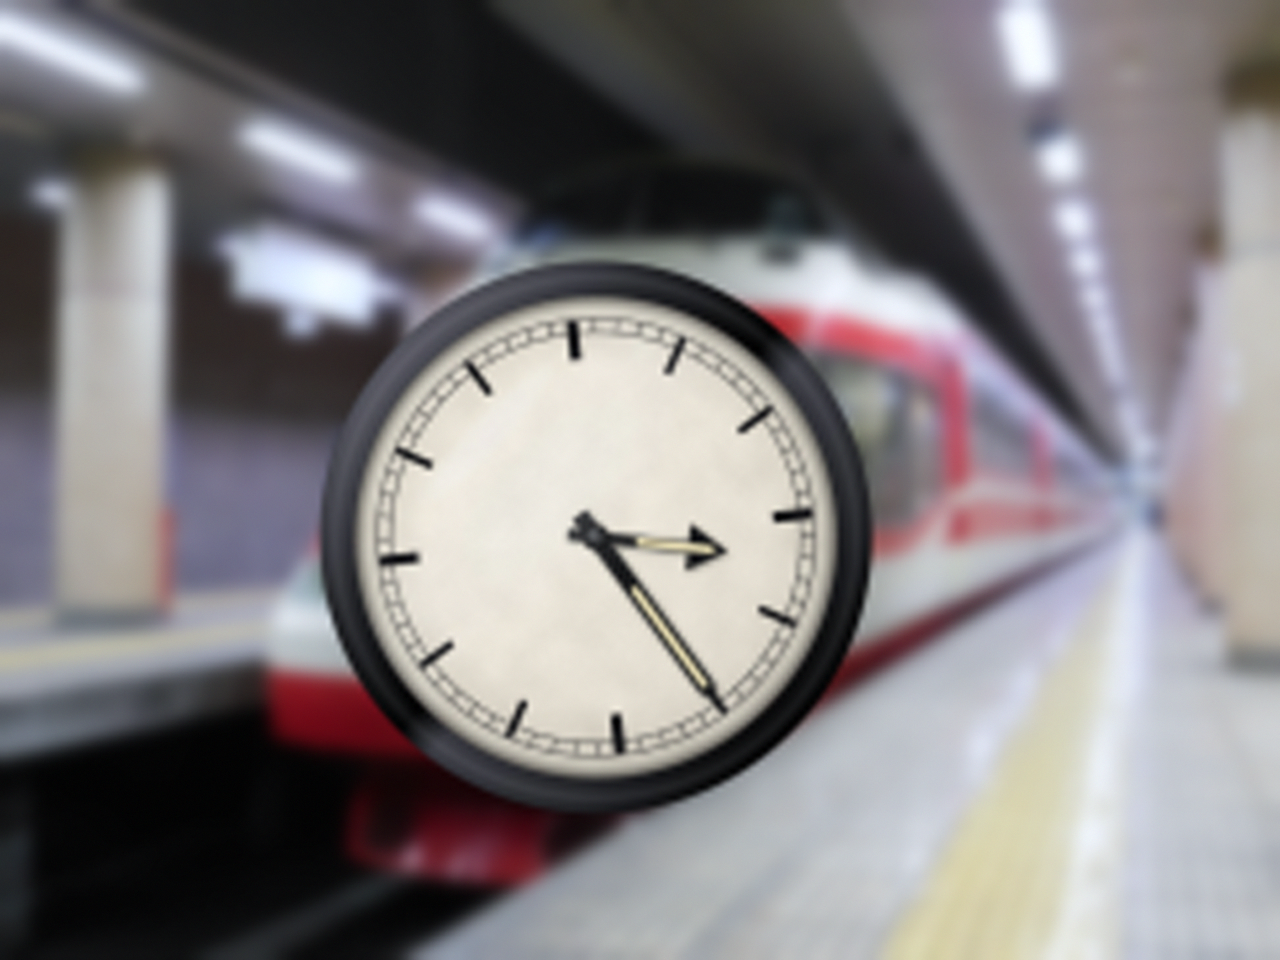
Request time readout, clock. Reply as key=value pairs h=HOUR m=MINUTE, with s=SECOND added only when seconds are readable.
h=3 m=25
